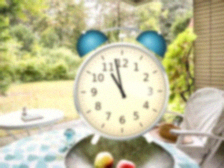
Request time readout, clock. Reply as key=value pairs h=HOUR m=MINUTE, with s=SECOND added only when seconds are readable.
h=10 m=58
